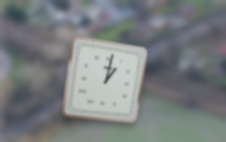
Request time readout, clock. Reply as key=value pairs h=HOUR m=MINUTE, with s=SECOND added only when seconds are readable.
h=1 m=1
